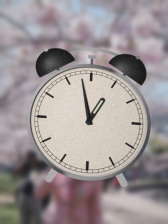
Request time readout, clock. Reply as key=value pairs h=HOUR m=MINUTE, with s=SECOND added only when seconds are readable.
h=12 m=58
